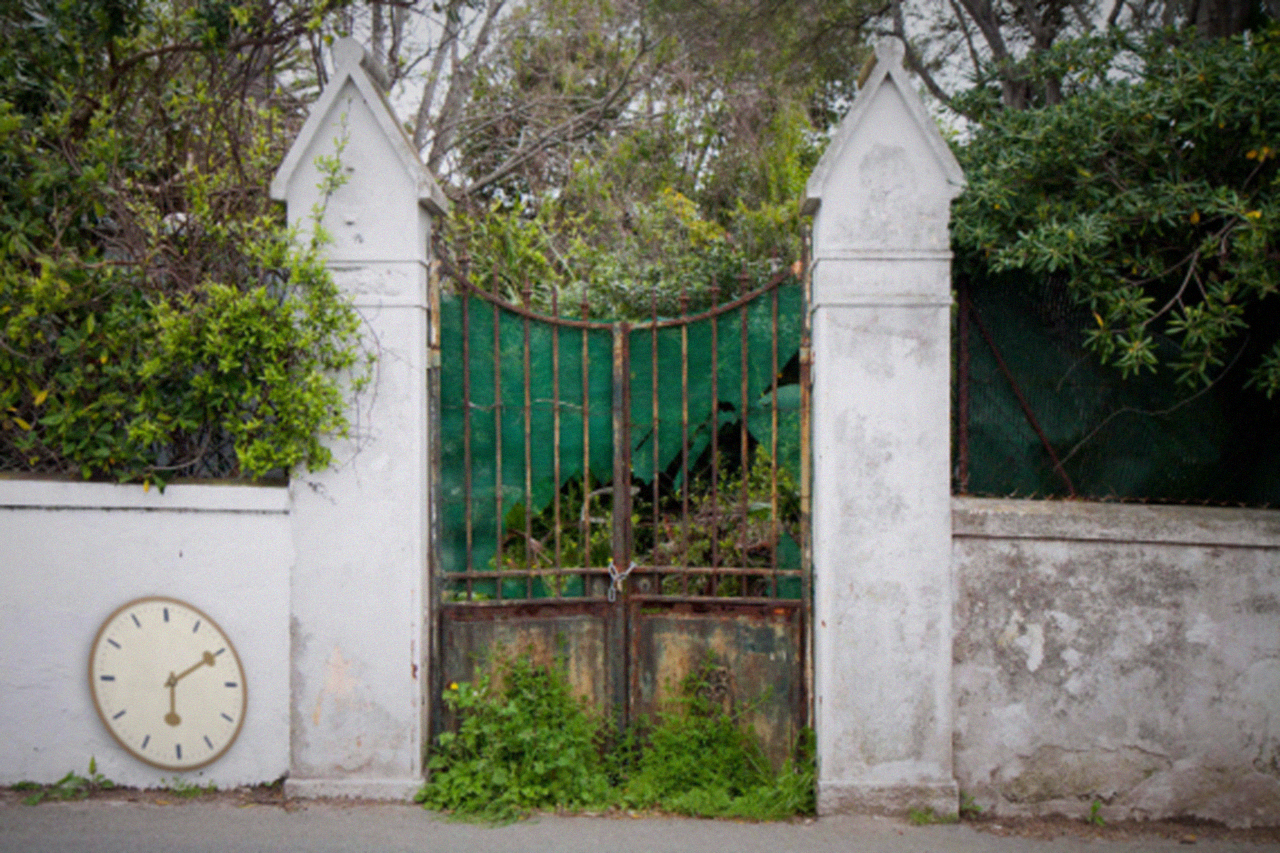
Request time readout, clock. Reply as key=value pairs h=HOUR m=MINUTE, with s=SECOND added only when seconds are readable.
h=6 m=10
